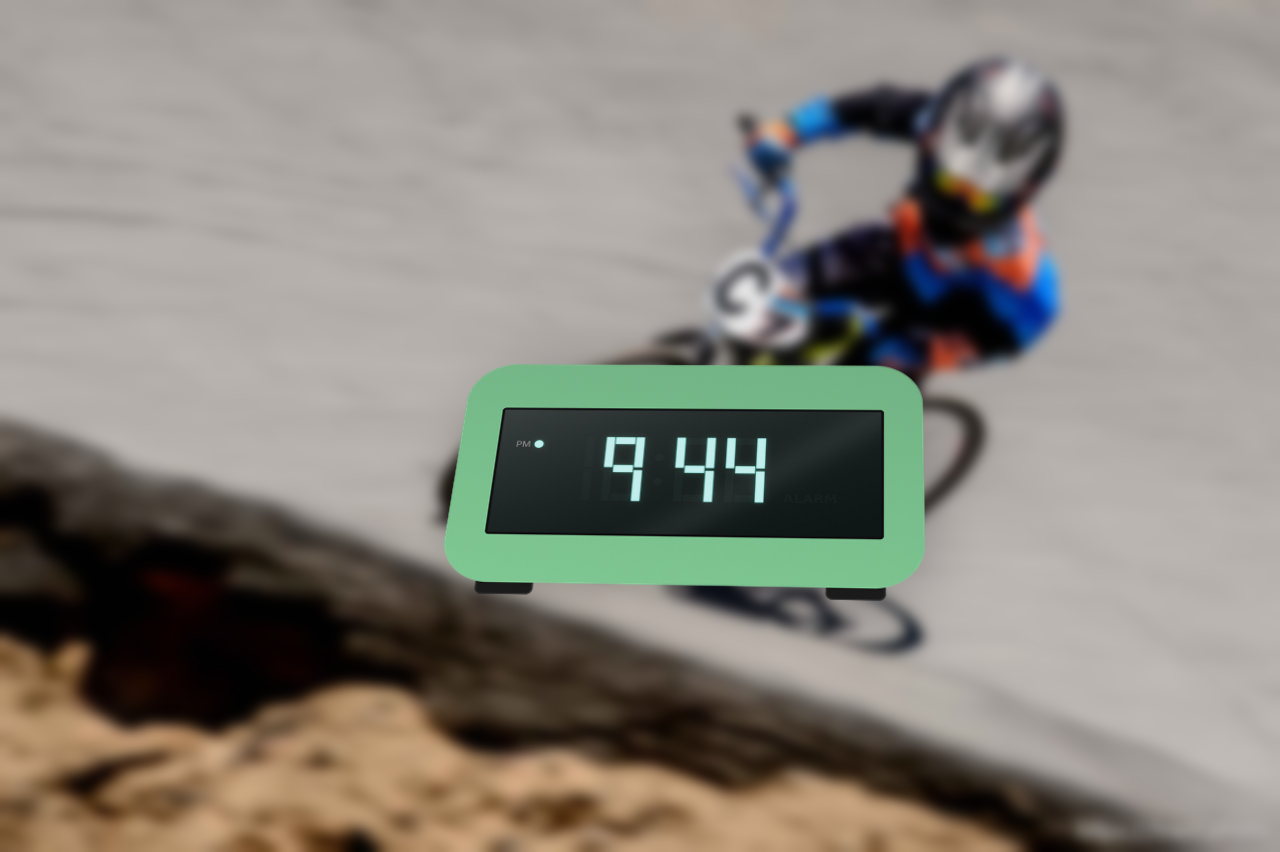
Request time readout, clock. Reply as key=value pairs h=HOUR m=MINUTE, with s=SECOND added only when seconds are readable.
h=9 m=44
